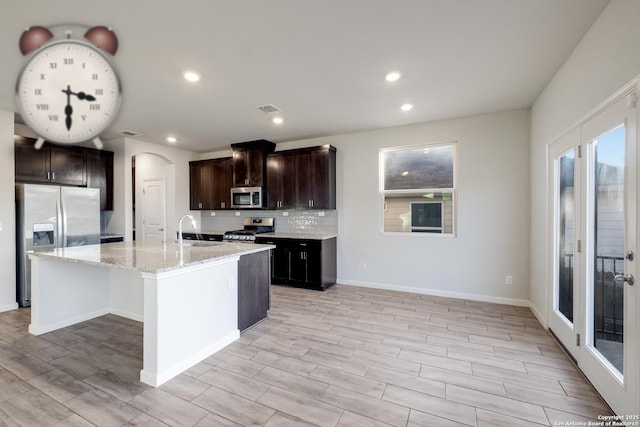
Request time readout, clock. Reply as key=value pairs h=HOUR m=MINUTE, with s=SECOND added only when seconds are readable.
h=3 m=30
